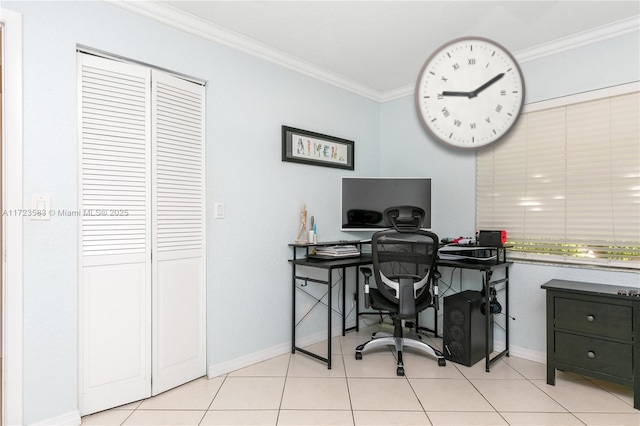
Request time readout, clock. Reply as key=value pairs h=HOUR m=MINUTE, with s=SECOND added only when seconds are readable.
h=9 m=10
